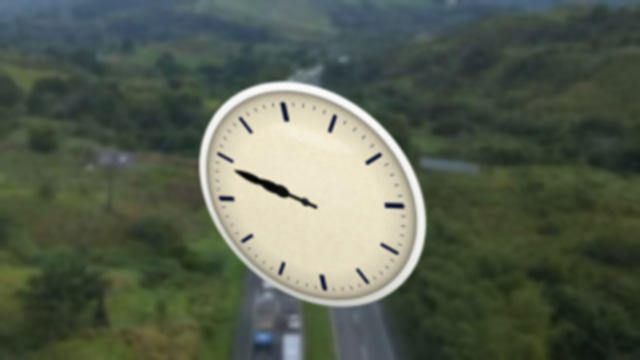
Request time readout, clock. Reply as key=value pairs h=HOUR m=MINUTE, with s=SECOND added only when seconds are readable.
h=9 m=49
